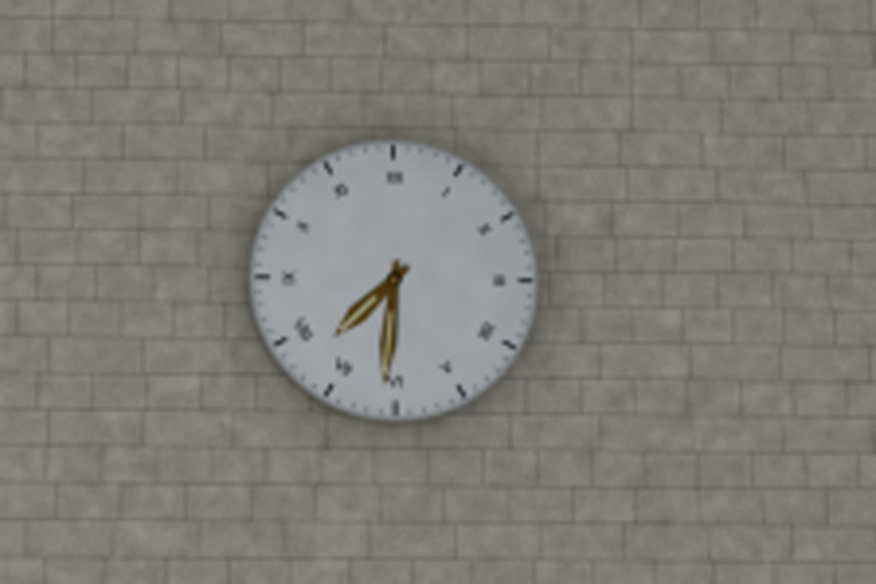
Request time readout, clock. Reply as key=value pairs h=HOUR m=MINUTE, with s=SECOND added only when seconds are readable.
h=7 m=31
